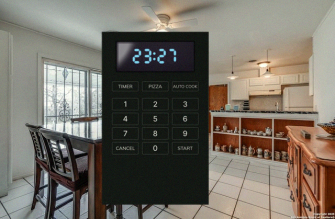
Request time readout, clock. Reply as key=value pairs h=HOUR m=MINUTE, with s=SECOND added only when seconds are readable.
h=23 m=27
